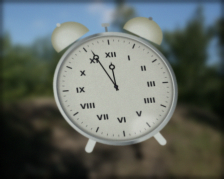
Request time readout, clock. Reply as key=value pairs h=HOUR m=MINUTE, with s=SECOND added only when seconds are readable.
h=11 m=56
